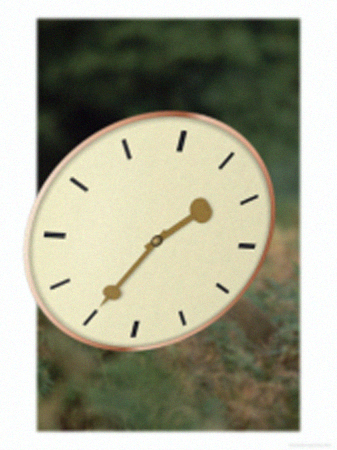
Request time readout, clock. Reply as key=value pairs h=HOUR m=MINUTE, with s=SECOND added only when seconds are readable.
h=1 m=35
